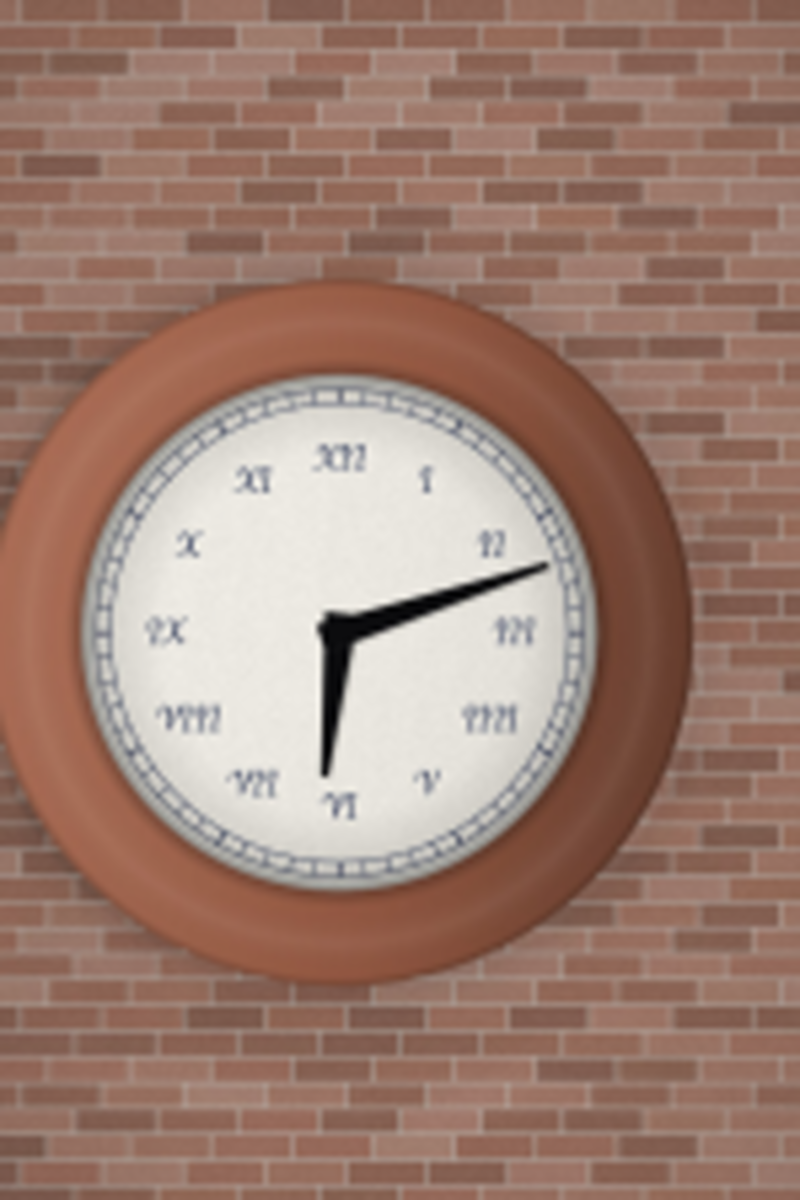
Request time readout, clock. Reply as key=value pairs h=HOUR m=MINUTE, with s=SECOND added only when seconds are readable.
h=6 m=12
